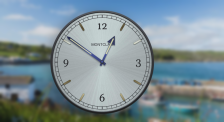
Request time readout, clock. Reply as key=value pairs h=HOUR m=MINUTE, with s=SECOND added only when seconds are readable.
h=12 m=51
